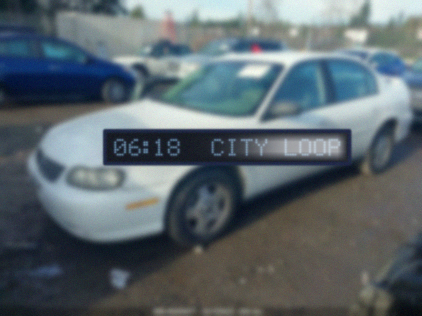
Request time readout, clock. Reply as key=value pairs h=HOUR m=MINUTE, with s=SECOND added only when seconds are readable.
h=6 m=18
